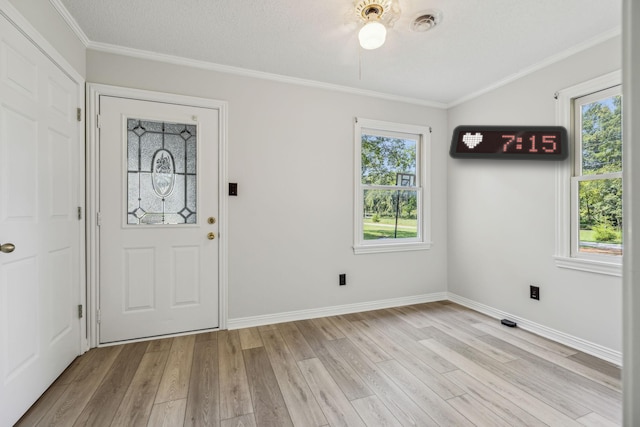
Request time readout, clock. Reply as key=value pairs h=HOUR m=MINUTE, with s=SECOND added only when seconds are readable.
h=7 m=15
